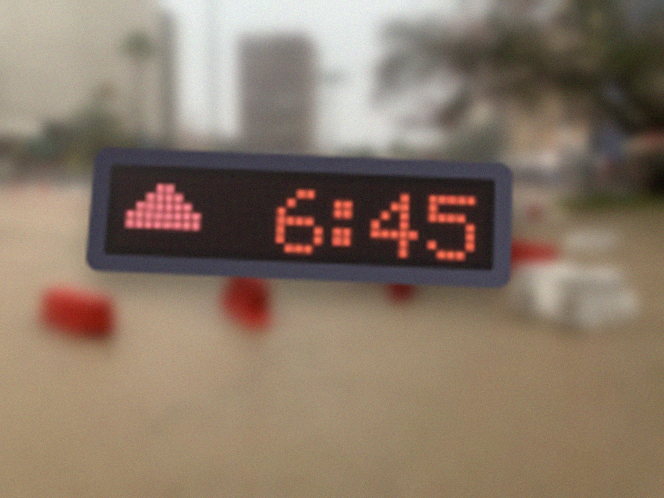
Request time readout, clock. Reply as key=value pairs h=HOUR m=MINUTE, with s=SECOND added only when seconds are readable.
h=6 m=45
